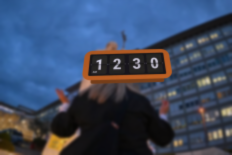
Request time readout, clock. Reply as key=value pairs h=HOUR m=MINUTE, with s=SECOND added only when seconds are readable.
h=12 m=30
